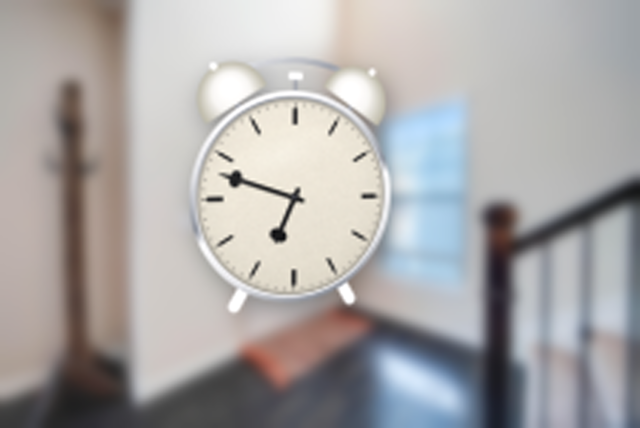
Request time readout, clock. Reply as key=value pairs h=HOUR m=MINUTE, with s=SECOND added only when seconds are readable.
h=6 m=48
